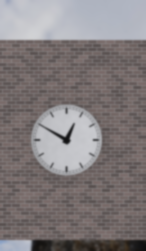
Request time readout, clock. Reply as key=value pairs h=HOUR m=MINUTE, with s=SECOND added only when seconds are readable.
h=12 m=50
